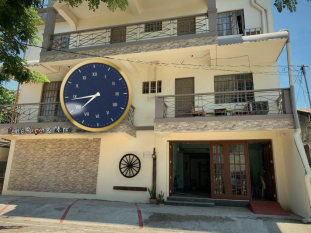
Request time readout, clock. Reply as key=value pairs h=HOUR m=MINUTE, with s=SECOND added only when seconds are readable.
h=7 m=44
